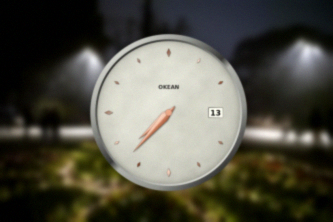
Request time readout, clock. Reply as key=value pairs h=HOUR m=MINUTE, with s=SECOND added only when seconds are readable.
h=7 m=37
